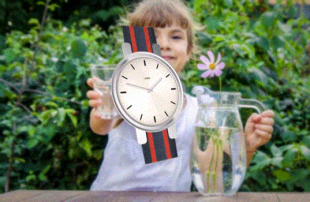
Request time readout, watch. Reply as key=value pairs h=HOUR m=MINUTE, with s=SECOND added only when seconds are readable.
h=1 m=48
